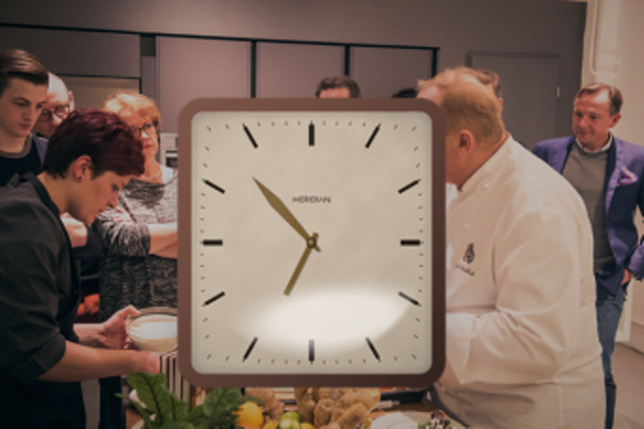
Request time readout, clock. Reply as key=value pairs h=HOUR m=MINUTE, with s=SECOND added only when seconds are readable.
h=6 m=53
